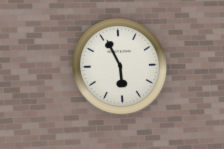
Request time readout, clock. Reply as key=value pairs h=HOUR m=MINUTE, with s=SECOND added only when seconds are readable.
h=5 m=56
